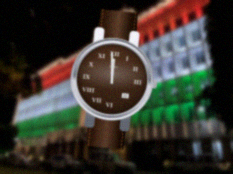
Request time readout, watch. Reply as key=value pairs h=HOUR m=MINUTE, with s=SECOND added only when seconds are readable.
h=11 m=59
